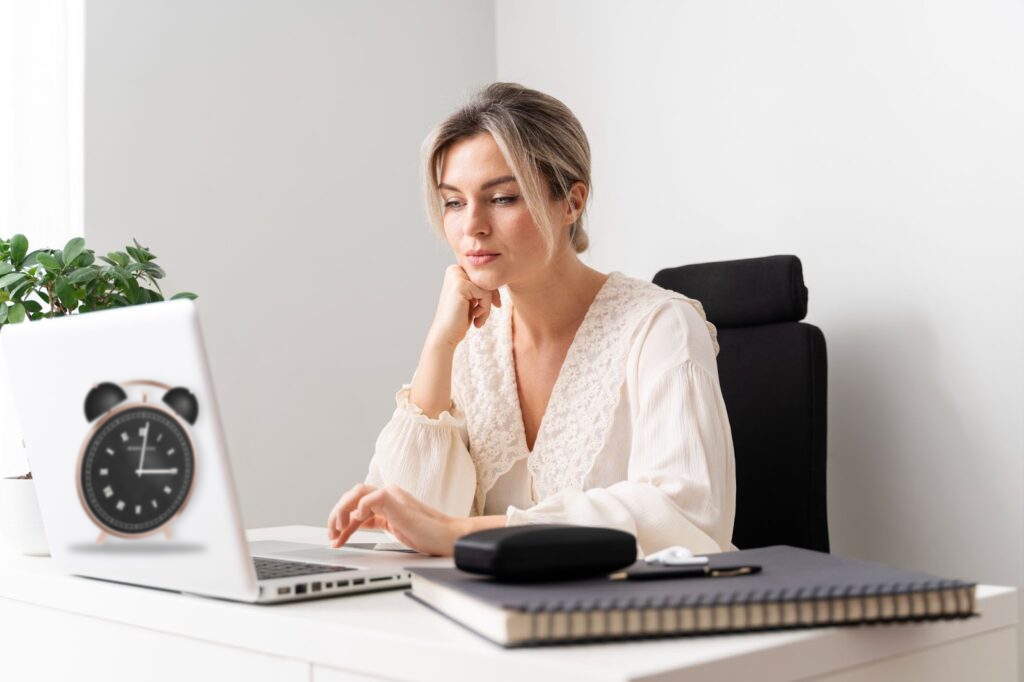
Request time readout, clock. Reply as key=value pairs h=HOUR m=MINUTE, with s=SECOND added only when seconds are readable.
h=3 m=1
